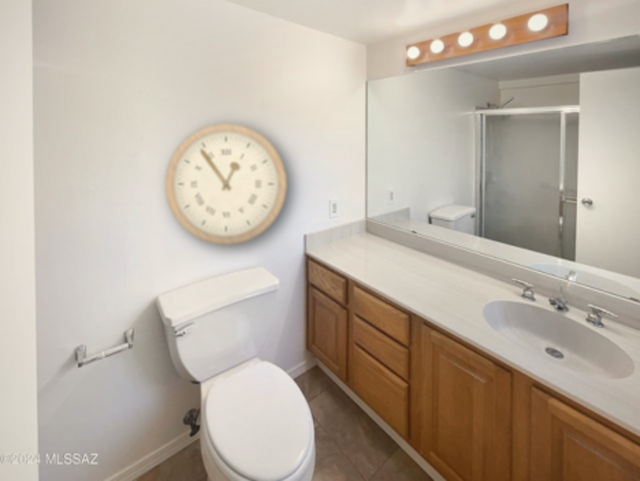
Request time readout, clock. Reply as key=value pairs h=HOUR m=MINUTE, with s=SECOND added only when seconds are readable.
h=12 m=54
